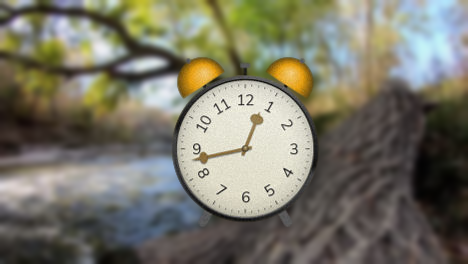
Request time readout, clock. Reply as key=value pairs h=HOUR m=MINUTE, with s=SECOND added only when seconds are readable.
h=12 m=43
